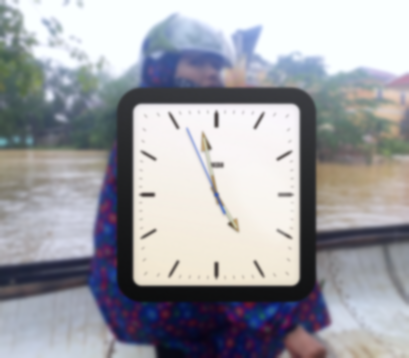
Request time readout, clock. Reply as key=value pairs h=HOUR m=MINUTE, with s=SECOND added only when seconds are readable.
h=4 m=57 s=56
